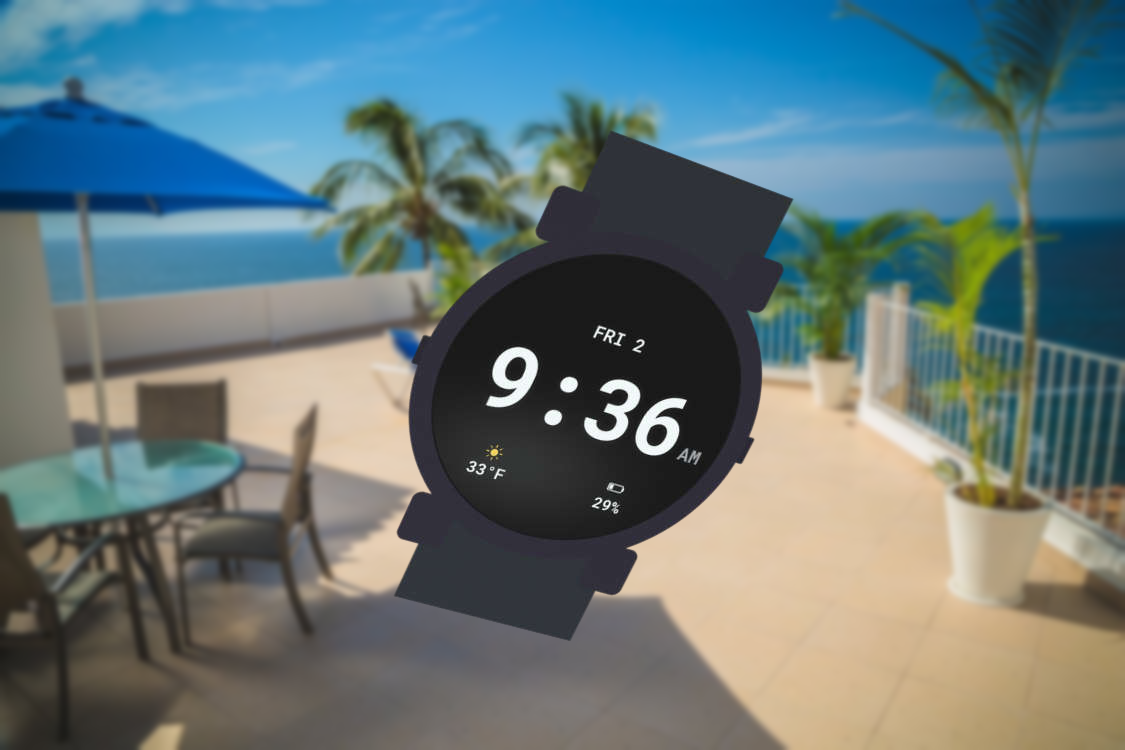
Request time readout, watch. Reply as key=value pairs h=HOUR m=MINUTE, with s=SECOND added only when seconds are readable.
h=9 m=36
